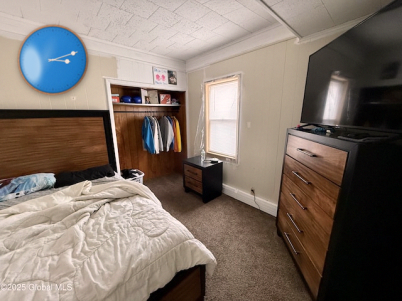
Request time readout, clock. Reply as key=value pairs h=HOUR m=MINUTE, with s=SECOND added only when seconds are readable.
h=3 m=12
